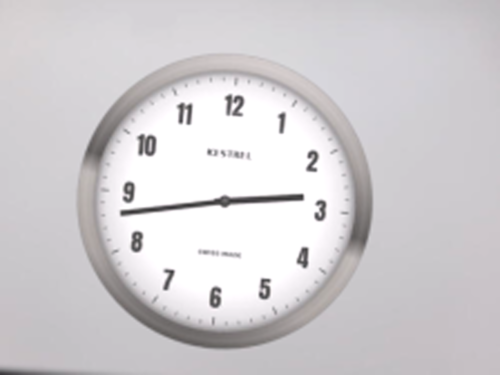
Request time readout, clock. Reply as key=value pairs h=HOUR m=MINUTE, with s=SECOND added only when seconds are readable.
h=2 m=43
